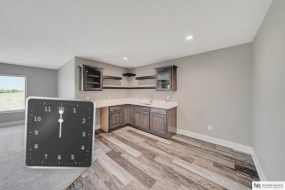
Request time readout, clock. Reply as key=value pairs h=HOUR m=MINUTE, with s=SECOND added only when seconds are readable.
h=12 m=0
